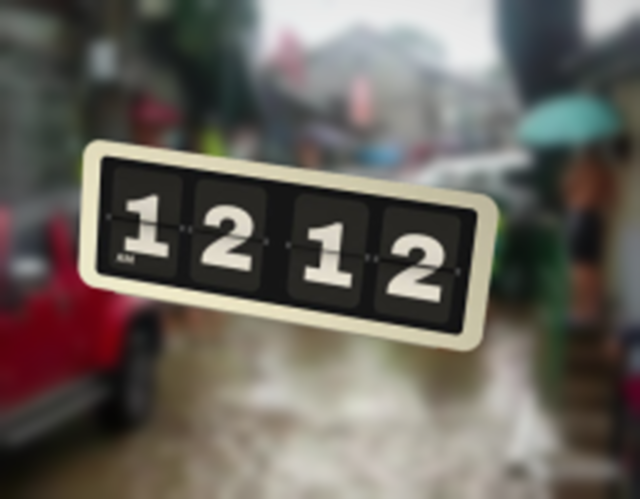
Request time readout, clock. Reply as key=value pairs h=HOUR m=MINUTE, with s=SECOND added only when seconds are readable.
h=12 m=12
